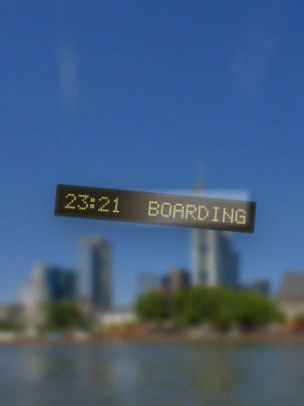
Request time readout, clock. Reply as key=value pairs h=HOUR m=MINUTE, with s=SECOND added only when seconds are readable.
h=23 m=21
